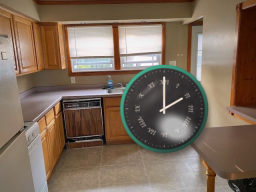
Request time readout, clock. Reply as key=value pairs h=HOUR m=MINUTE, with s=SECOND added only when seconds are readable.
h=2 m=0
